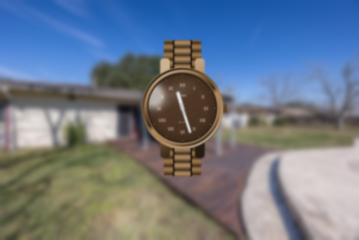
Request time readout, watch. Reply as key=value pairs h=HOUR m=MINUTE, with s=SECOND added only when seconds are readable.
h=11 m=27
